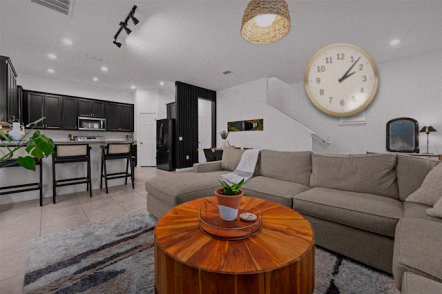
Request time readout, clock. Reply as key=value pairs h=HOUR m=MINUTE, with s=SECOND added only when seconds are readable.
h=2 m=7
